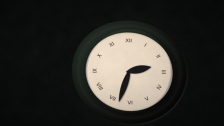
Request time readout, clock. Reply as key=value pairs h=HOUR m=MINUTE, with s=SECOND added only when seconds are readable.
h=2 m=33
